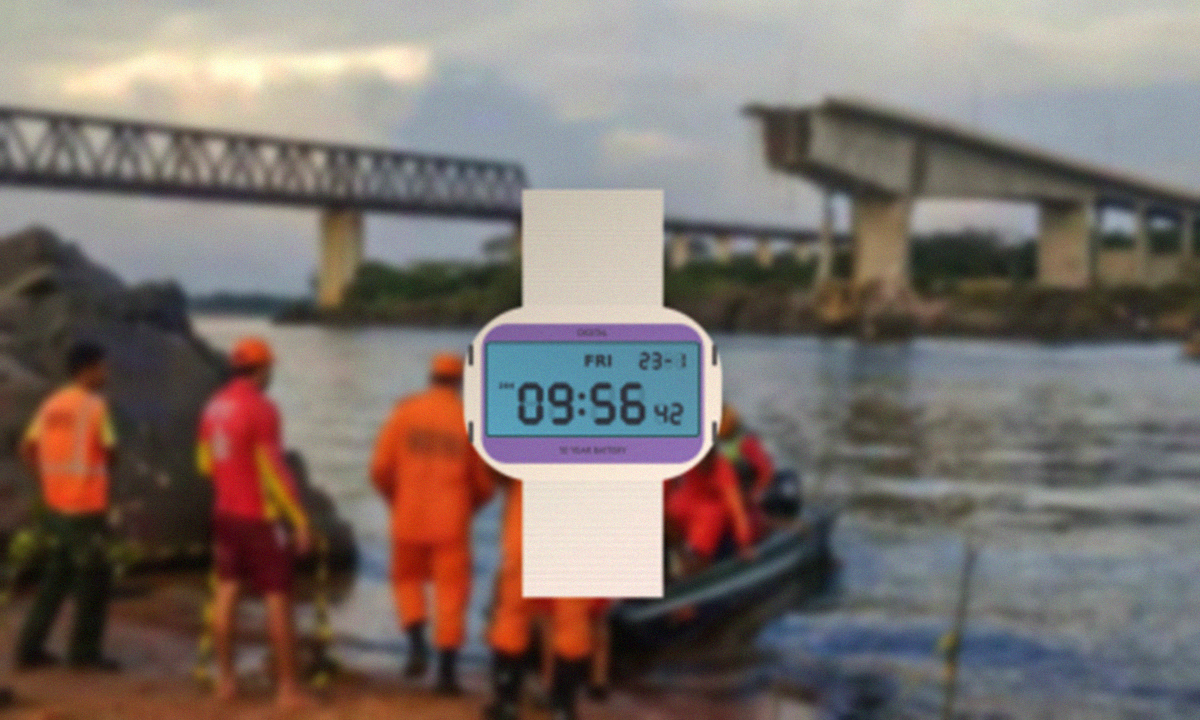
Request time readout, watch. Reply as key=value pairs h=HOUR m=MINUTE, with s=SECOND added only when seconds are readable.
h=9 m=56 s=42
